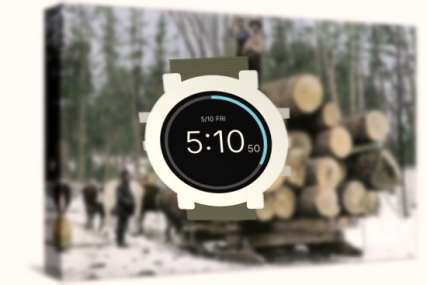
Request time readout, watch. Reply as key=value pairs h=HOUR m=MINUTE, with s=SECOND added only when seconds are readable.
h=5 m=10 s=50
